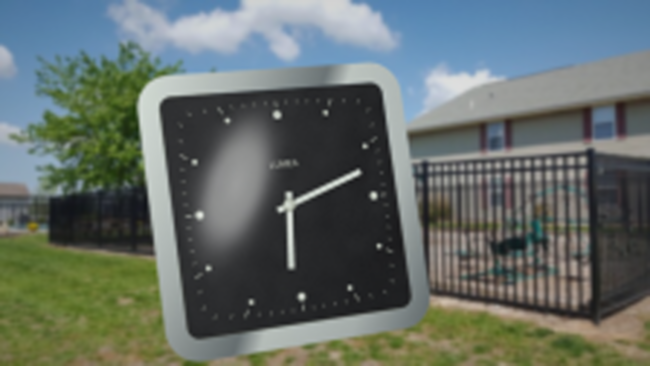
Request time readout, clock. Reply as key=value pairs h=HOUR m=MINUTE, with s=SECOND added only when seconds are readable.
h=6 m=12
